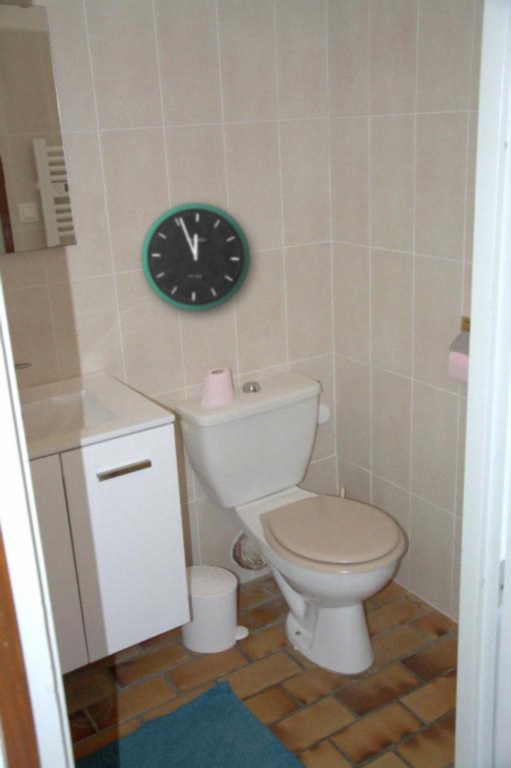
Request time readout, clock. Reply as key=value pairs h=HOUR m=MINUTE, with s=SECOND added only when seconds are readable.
h=11 m=56
